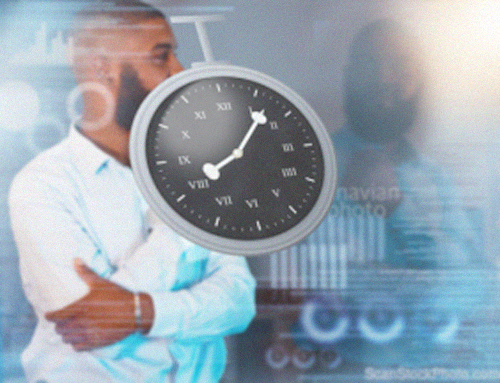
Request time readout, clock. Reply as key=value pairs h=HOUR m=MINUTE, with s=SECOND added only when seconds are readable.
h=8 m=7
